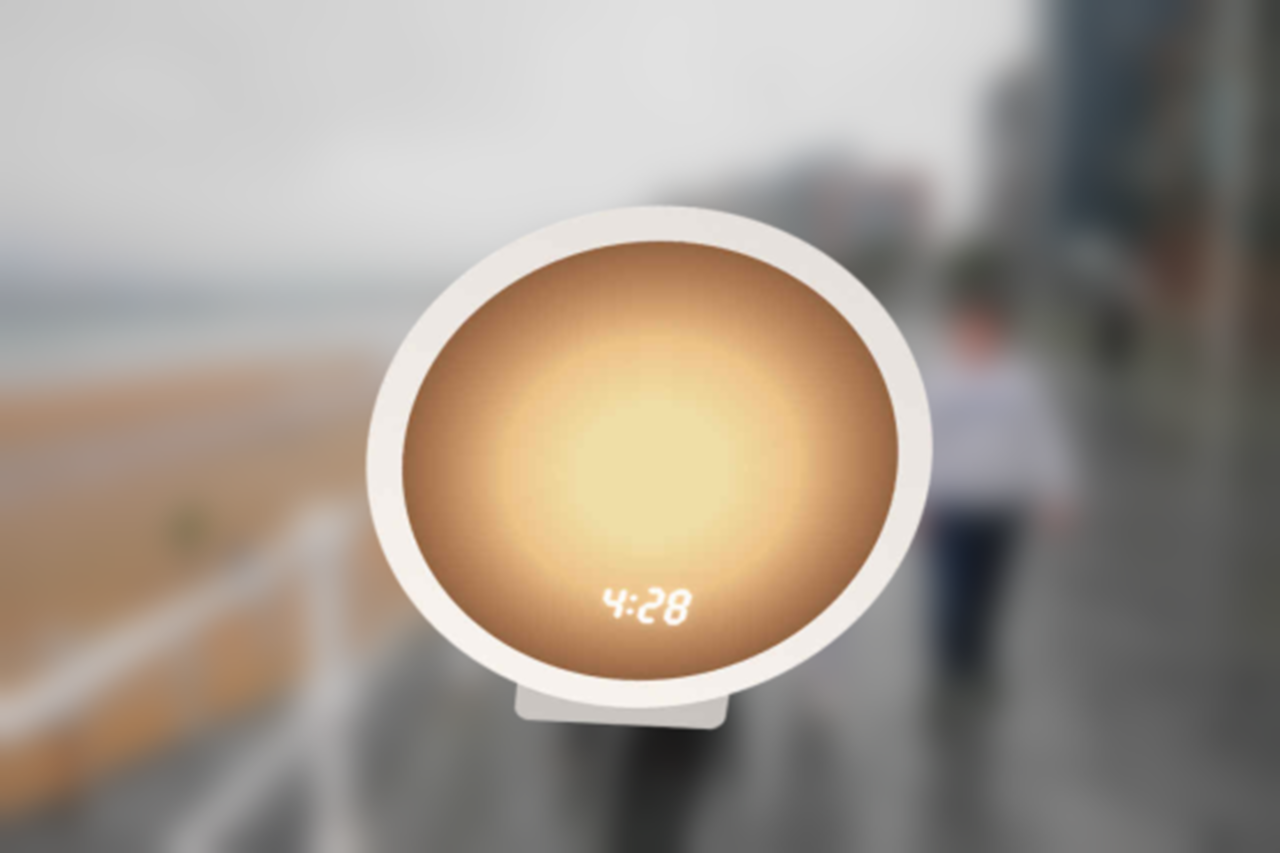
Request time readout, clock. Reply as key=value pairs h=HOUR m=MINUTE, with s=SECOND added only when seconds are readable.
h=4 m=28
